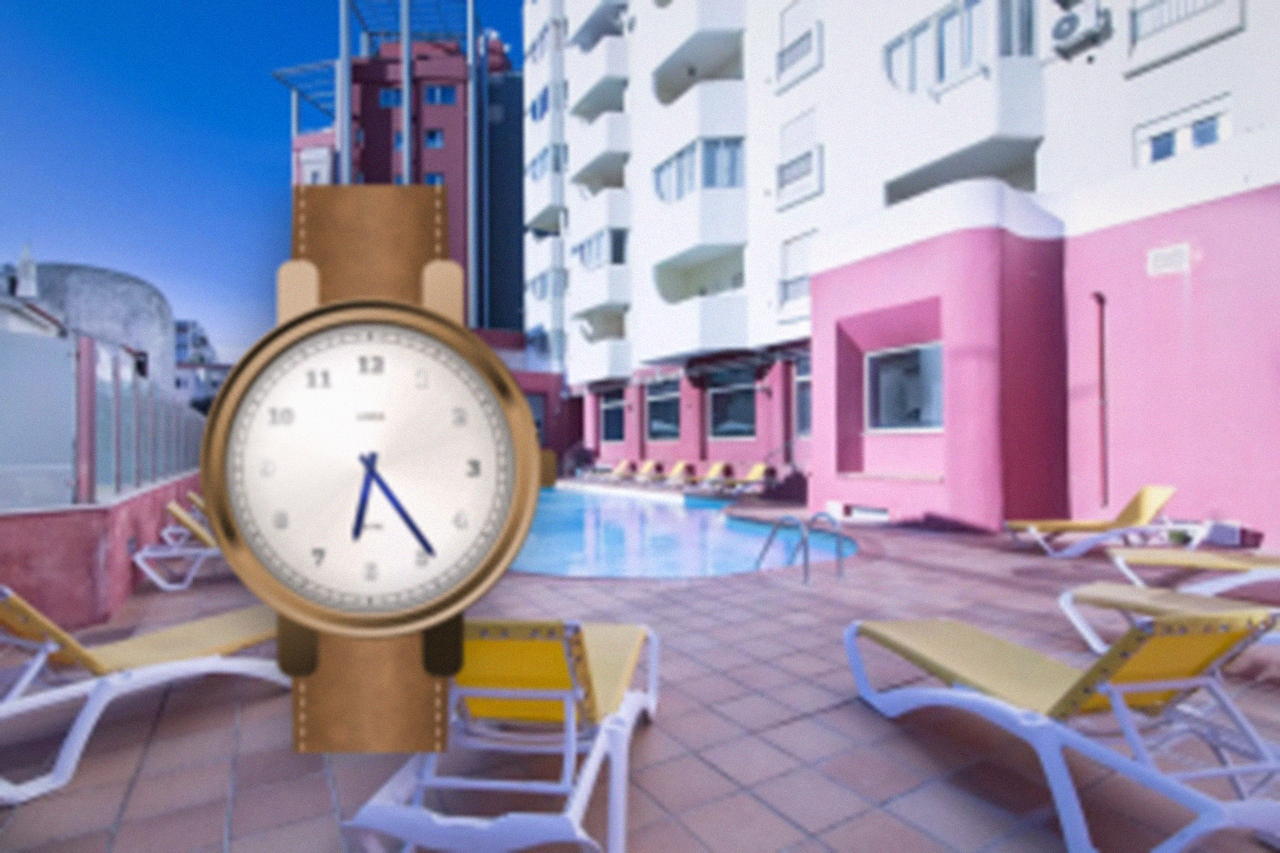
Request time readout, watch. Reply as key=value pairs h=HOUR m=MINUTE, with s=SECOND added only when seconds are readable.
h=6 m=24
